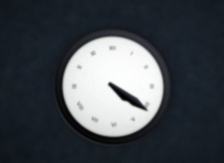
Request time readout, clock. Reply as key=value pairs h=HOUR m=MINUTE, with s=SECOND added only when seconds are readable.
h=4 m=21
